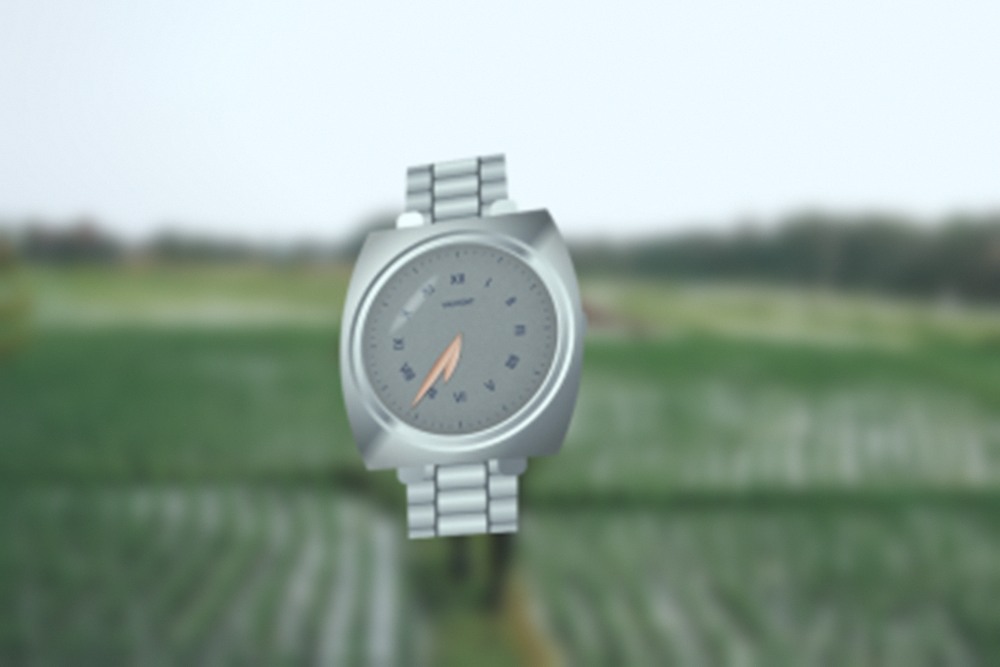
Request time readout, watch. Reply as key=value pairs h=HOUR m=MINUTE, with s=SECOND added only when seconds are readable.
h=6 m=36
